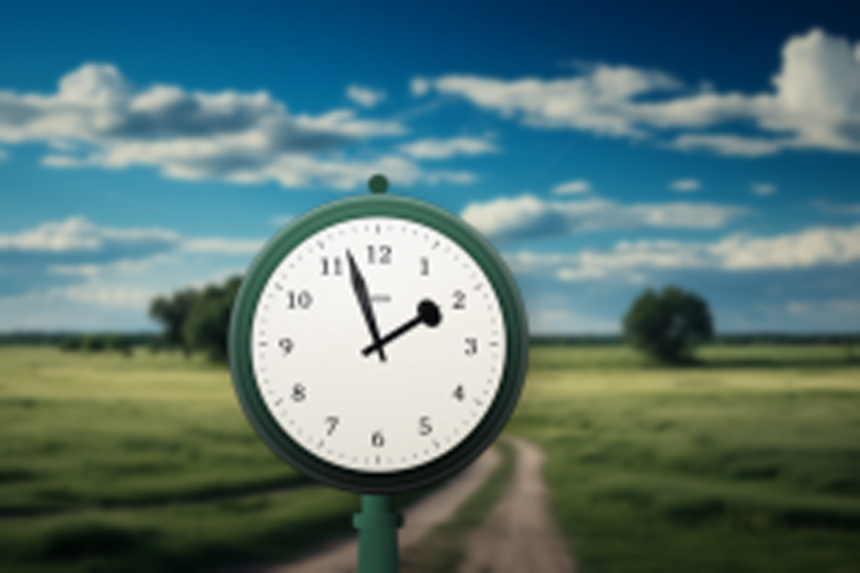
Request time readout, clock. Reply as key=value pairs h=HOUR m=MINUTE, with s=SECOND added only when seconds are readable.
h=1 m=57
